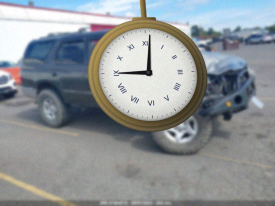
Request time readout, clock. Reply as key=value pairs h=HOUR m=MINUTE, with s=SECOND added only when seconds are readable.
h=9 m=1
